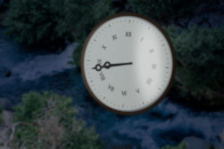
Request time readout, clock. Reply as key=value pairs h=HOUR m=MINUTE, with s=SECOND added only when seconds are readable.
h=8 m=43
